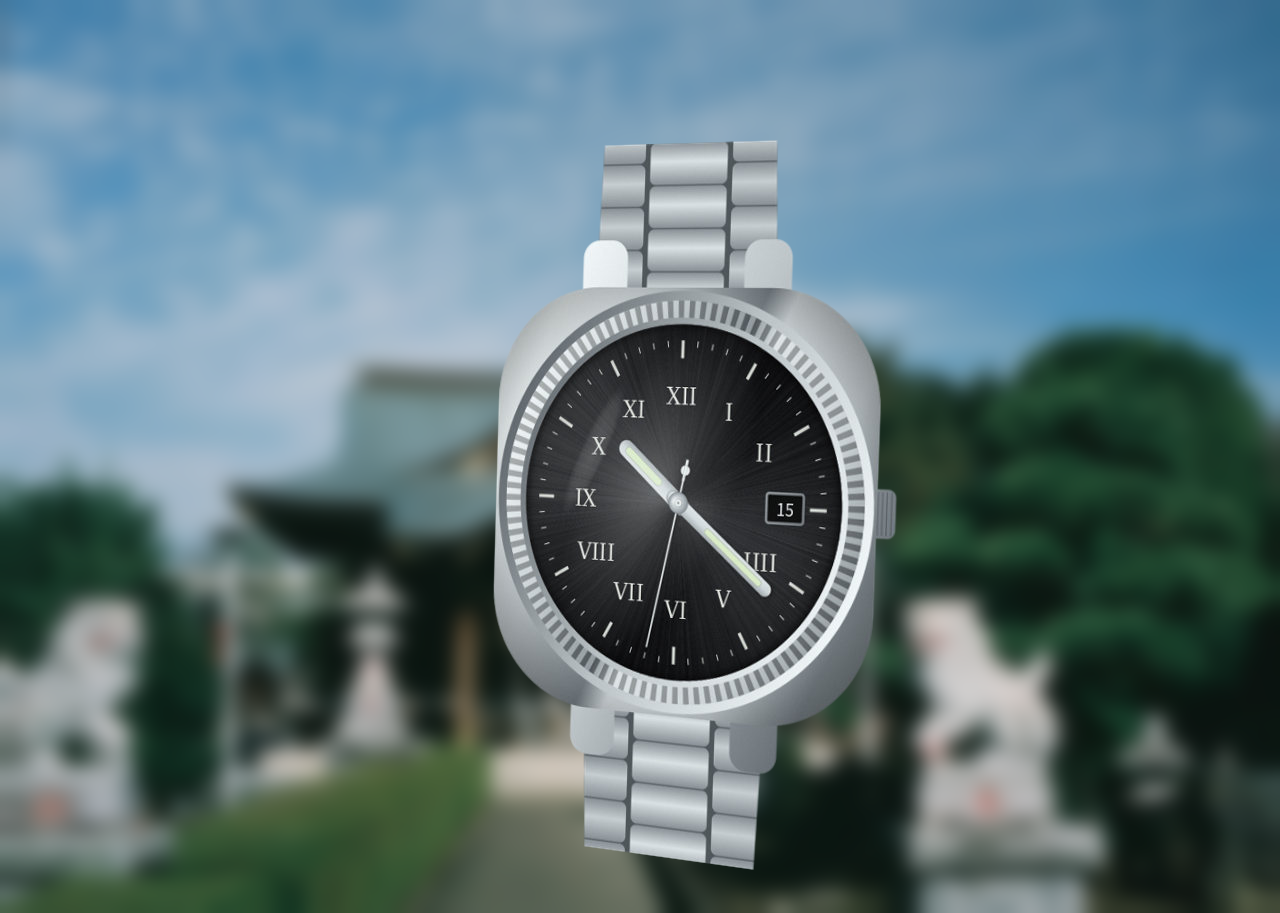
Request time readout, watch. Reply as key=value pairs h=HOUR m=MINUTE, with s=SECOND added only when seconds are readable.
h=10 m=21 s=32
